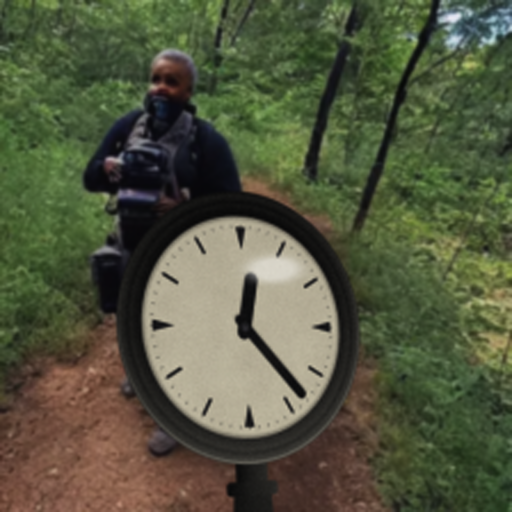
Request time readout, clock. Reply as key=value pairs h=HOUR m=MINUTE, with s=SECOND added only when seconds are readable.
h=12 m=23
